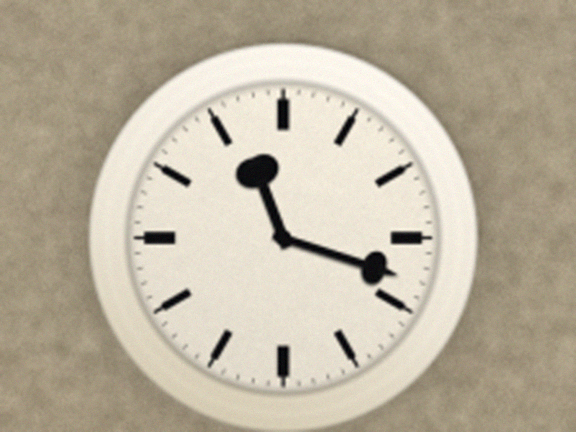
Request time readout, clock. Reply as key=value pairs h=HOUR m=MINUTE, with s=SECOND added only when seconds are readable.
h=11 m=18
